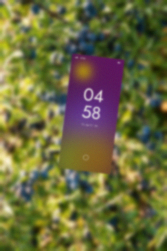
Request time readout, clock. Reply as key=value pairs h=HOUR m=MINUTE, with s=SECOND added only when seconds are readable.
h=4 m=58
